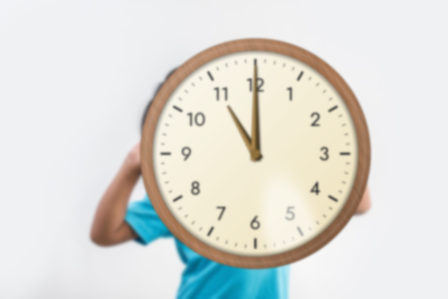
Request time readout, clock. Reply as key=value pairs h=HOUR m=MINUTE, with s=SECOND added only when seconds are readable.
h=11 m=0
